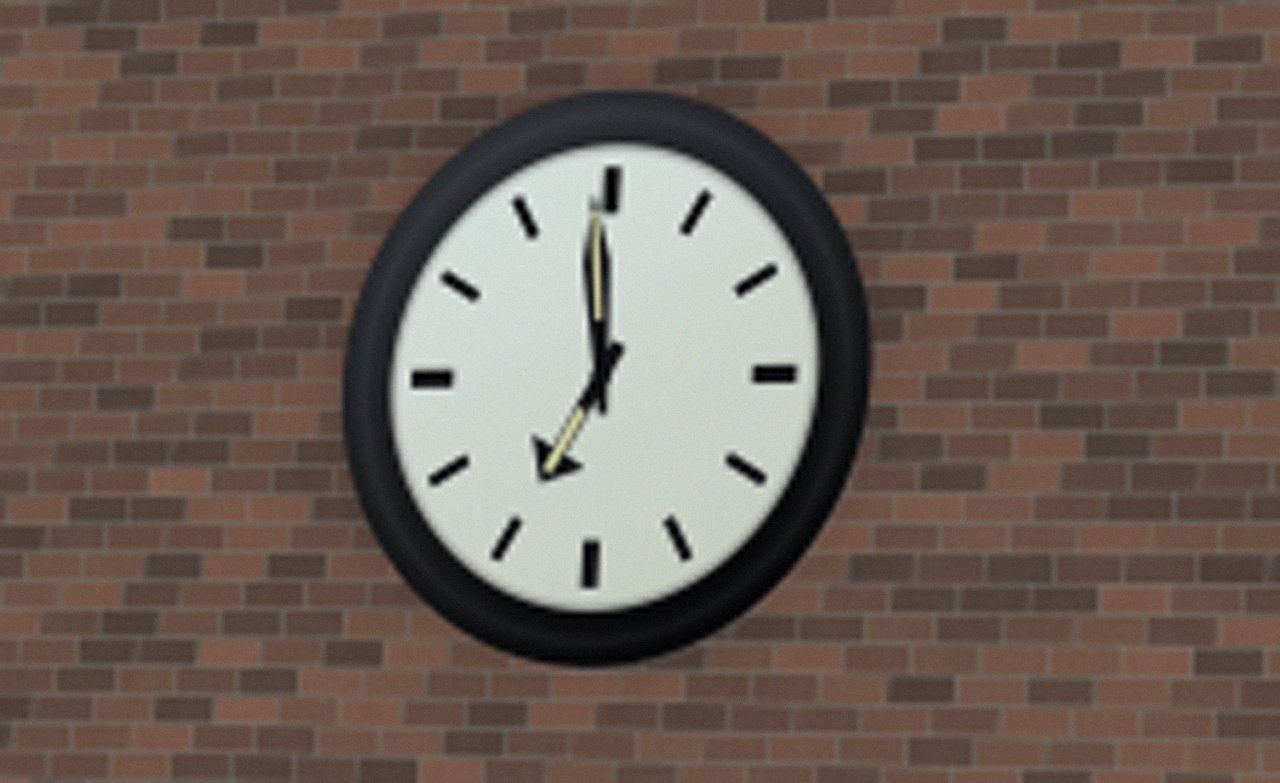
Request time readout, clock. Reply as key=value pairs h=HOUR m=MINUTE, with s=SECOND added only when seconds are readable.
h=6 m=59
